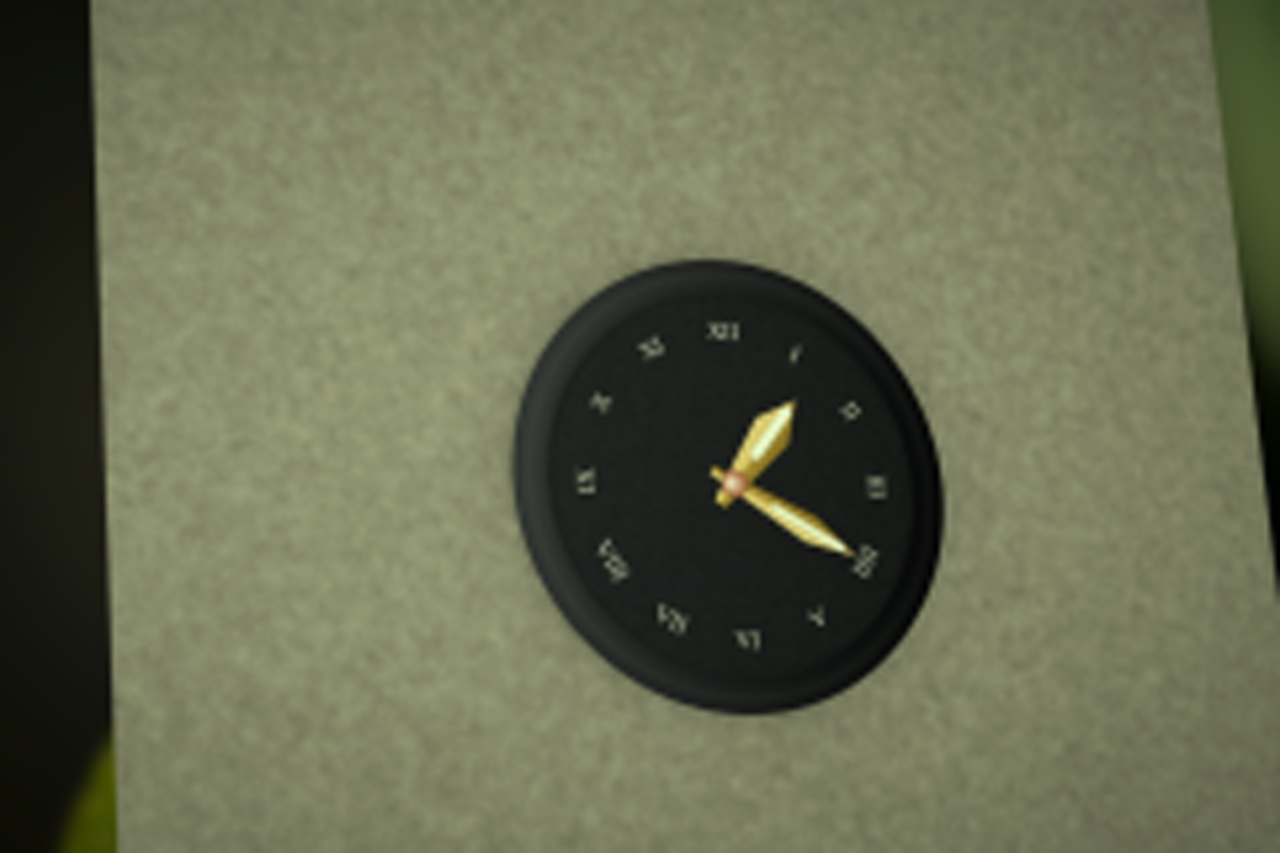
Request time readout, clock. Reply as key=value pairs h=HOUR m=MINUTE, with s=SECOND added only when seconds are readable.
h=1 m=20
